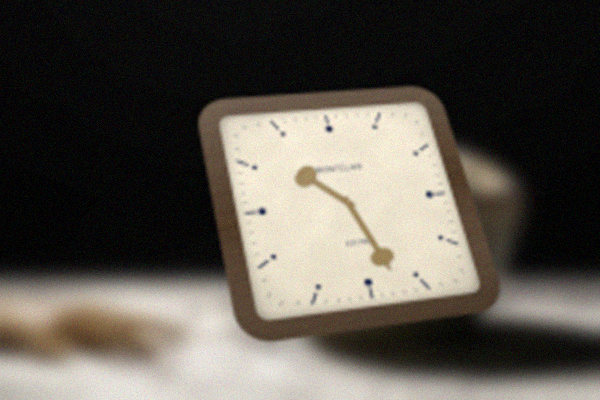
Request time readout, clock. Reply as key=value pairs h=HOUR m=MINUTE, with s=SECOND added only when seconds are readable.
h=10 m=27
